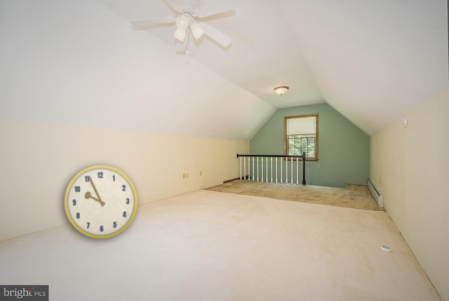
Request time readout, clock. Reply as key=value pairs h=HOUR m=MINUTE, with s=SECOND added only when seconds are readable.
h=9 m=56
